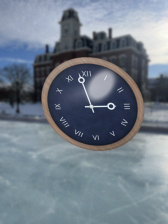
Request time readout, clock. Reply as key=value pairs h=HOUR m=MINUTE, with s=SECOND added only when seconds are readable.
h=2 m=58
